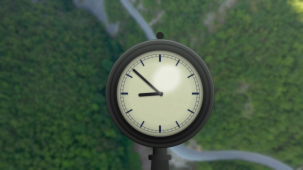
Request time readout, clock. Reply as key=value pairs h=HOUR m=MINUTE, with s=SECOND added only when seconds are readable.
h=8 m=52
